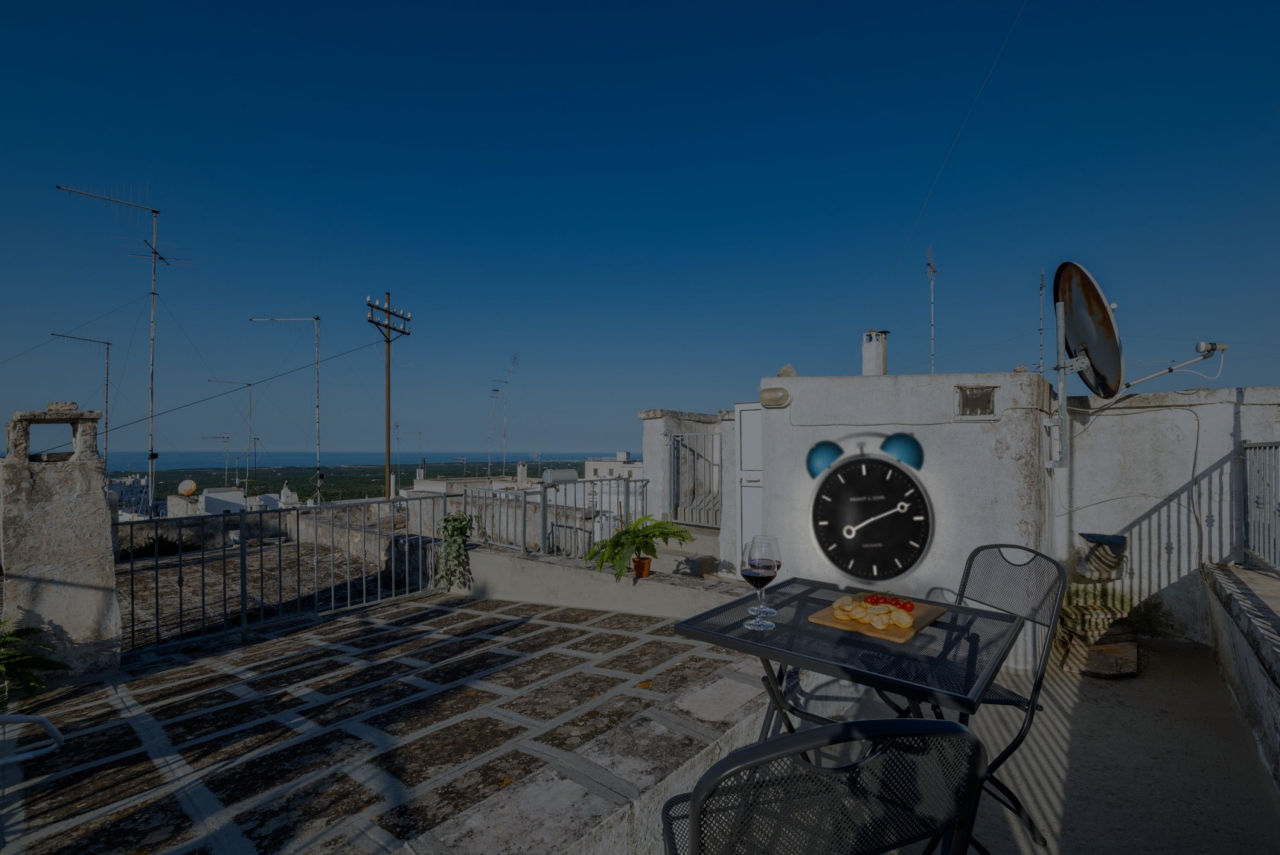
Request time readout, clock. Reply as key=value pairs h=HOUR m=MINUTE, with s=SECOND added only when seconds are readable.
h=8 m=12
